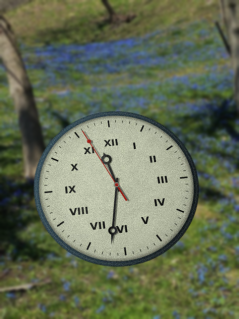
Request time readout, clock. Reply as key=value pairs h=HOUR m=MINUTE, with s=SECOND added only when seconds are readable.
h=11 m=31 s=56
